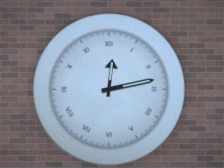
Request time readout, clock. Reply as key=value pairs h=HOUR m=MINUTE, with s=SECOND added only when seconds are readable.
h=12 m=13
